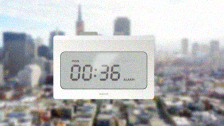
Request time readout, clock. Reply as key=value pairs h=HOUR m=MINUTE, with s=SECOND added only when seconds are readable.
h=0 m=36
